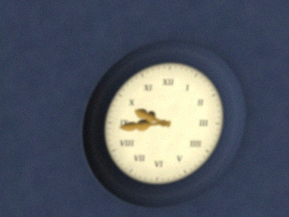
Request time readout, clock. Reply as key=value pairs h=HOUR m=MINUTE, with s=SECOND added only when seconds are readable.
h=9 m=44
